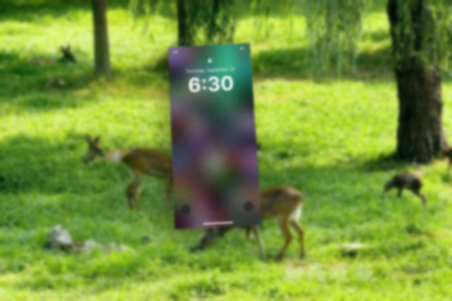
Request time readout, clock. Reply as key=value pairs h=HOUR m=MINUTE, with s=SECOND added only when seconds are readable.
h=6 m=30
